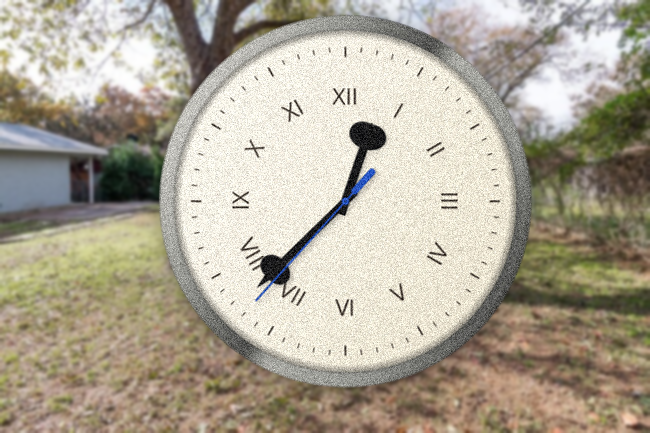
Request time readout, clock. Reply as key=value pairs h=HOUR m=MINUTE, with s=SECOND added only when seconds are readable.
h=12 m=37 s=37
